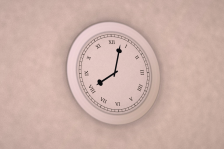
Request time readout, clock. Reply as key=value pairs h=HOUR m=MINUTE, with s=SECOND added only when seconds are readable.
h=8 m=3
